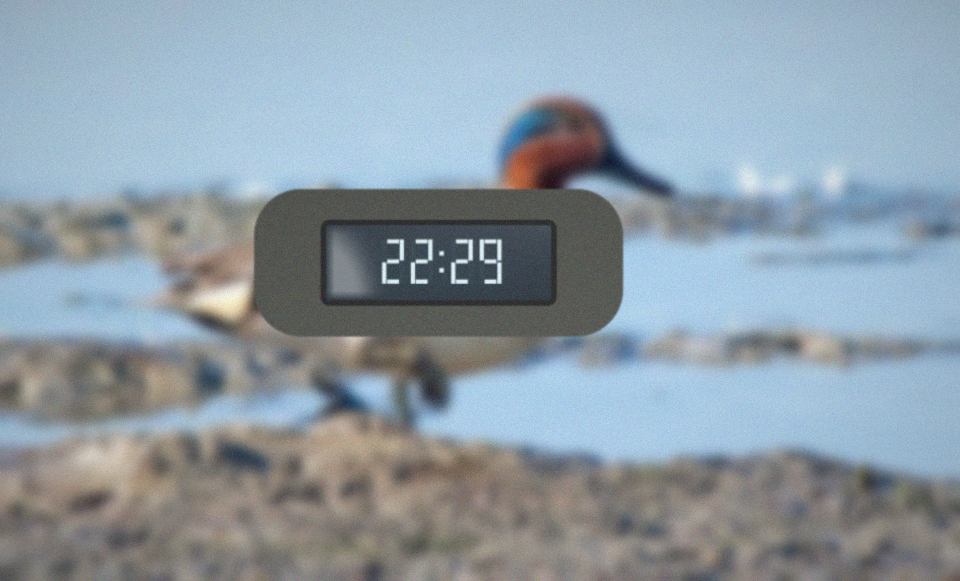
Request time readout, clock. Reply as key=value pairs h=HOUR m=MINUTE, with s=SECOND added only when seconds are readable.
h=22 m=29
